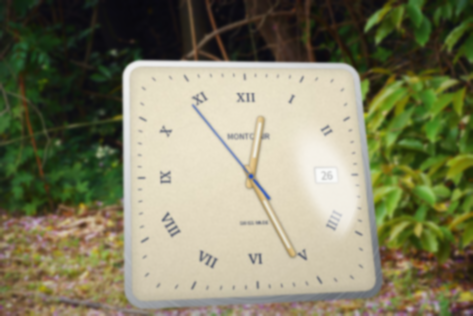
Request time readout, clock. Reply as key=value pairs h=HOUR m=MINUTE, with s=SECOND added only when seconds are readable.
h=12 m=25 s=54
